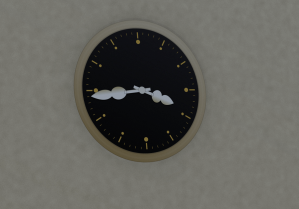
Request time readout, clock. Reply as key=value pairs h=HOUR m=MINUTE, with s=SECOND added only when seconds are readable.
h=3 m=44
